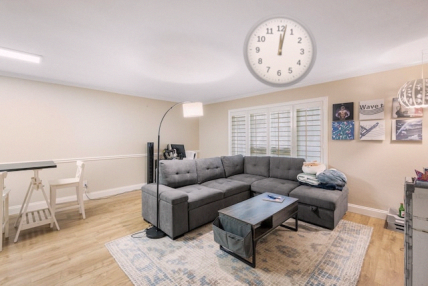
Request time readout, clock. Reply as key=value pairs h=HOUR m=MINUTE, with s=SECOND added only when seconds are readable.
h=12 m=2
